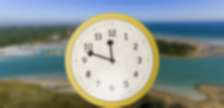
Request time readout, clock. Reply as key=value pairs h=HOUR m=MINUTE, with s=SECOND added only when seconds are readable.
h=11 m=48
